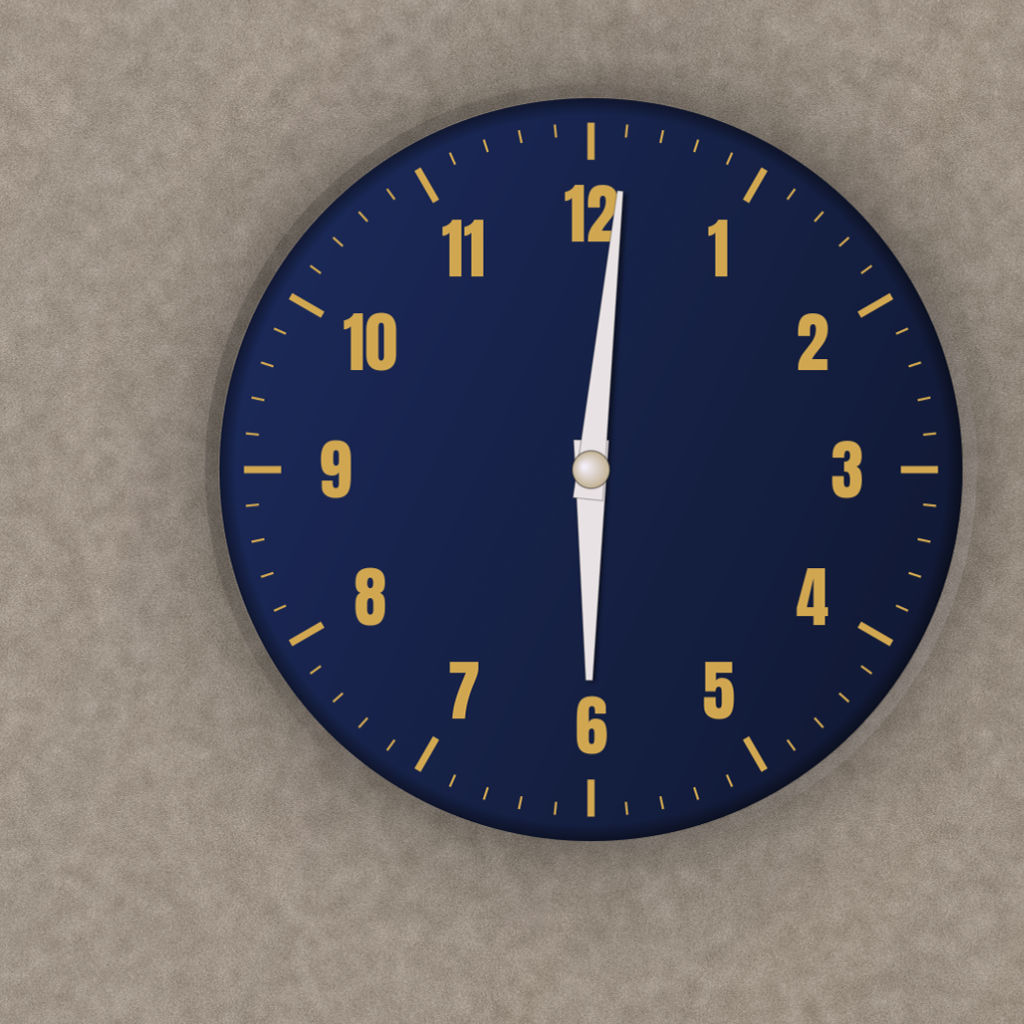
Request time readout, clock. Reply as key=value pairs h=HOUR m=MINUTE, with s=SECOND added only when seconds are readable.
h=6 m=1
